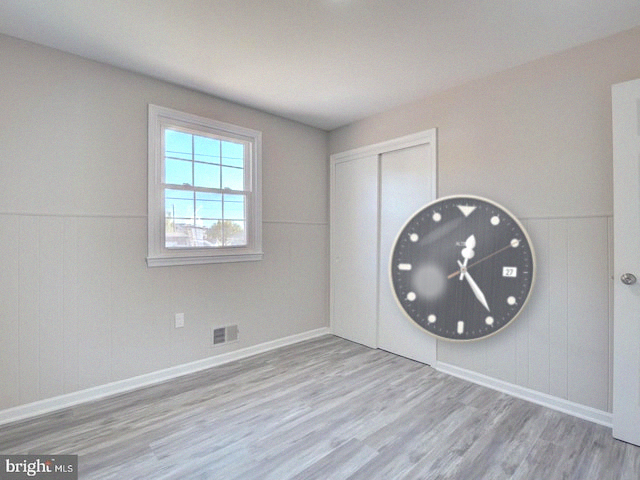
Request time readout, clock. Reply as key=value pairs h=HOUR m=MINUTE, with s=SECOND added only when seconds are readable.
h=12 m=24 s=10
